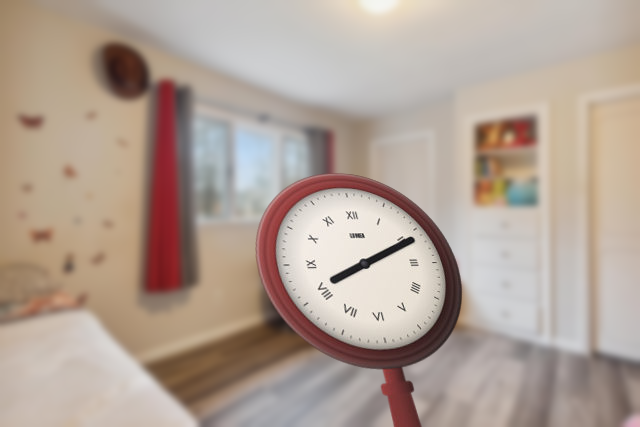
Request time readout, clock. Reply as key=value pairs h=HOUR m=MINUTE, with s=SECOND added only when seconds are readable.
h=8 m=11
